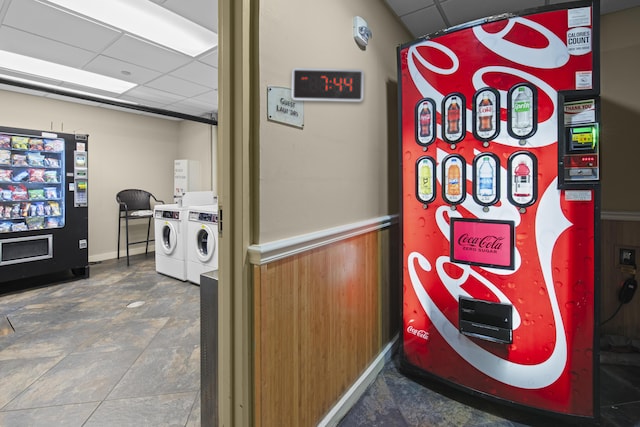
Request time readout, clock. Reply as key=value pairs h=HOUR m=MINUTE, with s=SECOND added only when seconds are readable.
h=7 m=44
